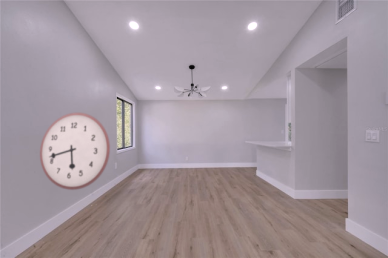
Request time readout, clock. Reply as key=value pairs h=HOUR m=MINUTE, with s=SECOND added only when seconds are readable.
h=5 m=42
